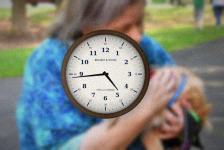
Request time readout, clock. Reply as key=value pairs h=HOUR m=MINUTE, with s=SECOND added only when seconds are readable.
h=4 m=44
